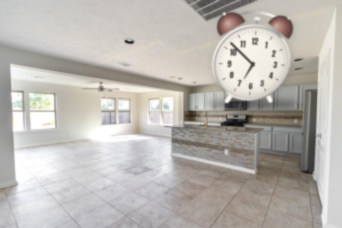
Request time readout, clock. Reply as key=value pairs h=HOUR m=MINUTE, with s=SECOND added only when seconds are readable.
h=6 m=52
